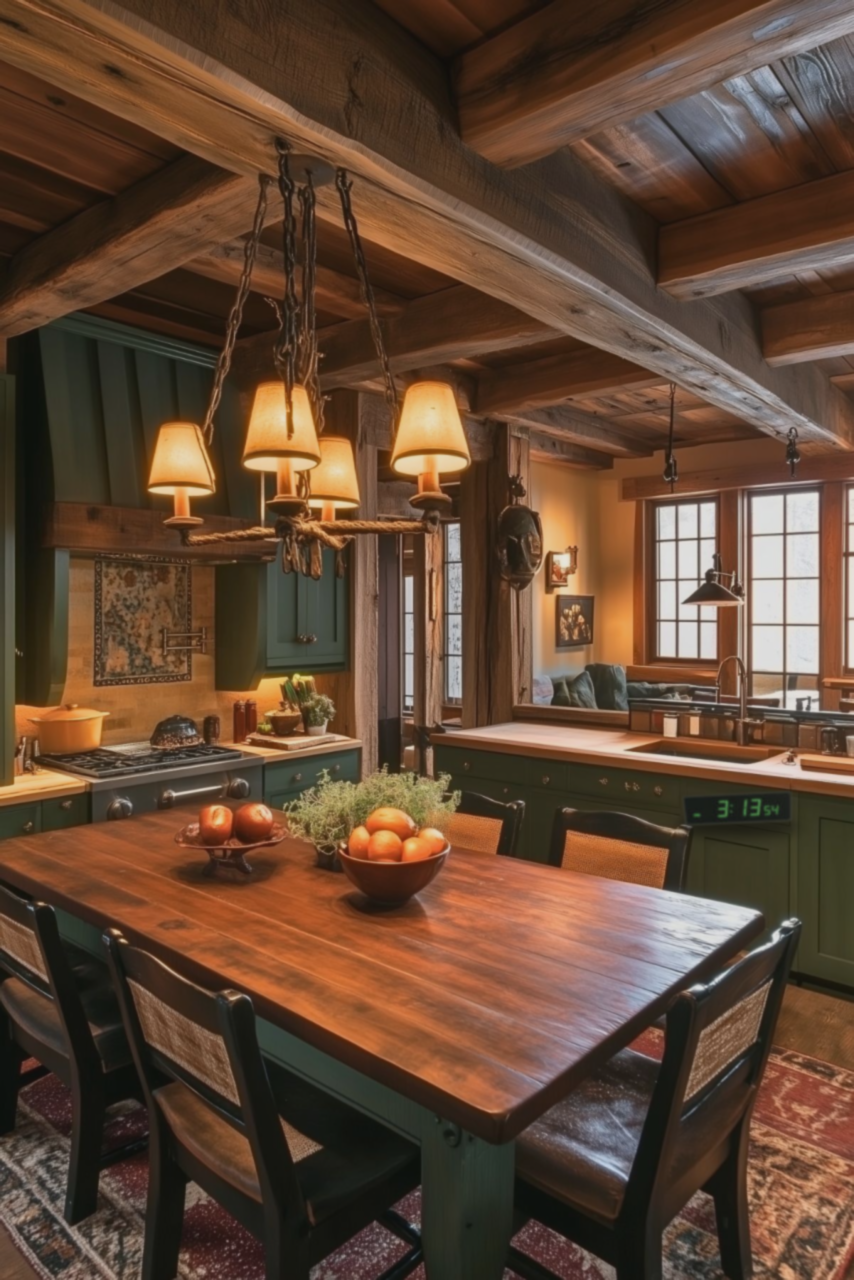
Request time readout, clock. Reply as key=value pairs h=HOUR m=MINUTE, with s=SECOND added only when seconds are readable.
h=3 m=13
